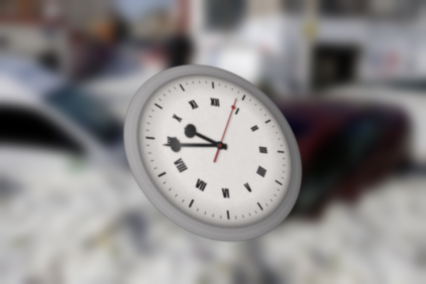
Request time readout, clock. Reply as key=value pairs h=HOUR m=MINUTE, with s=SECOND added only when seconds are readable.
h=9 m=44 s=4
